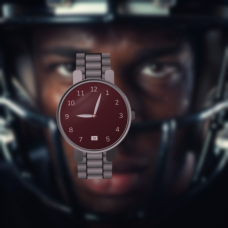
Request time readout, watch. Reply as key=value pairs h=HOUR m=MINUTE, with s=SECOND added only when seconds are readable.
h=9 m=3
